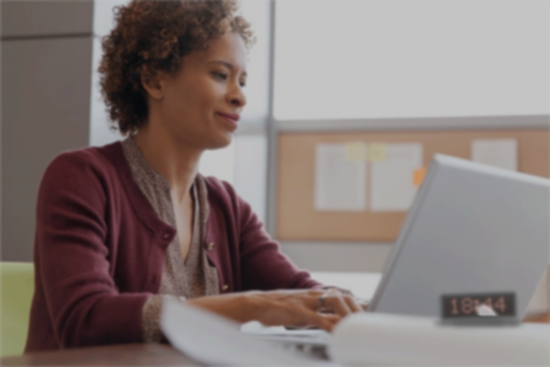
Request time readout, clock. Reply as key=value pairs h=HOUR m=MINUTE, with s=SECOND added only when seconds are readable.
h=18 m=44
